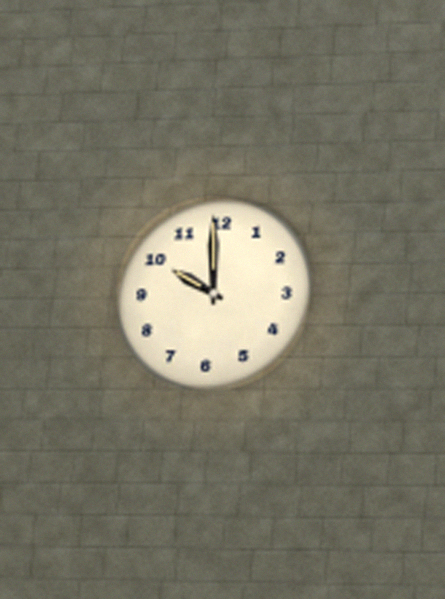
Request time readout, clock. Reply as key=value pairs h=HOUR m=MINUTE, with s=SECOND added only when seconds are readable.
h=9 m=59
